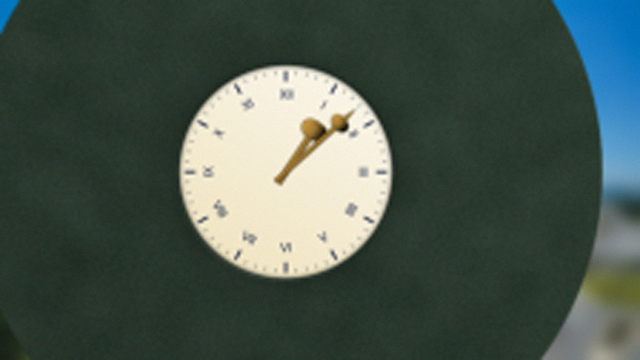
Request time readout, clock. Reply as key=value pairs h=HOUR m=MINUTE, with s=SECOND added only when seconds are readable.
h=1 m=8
